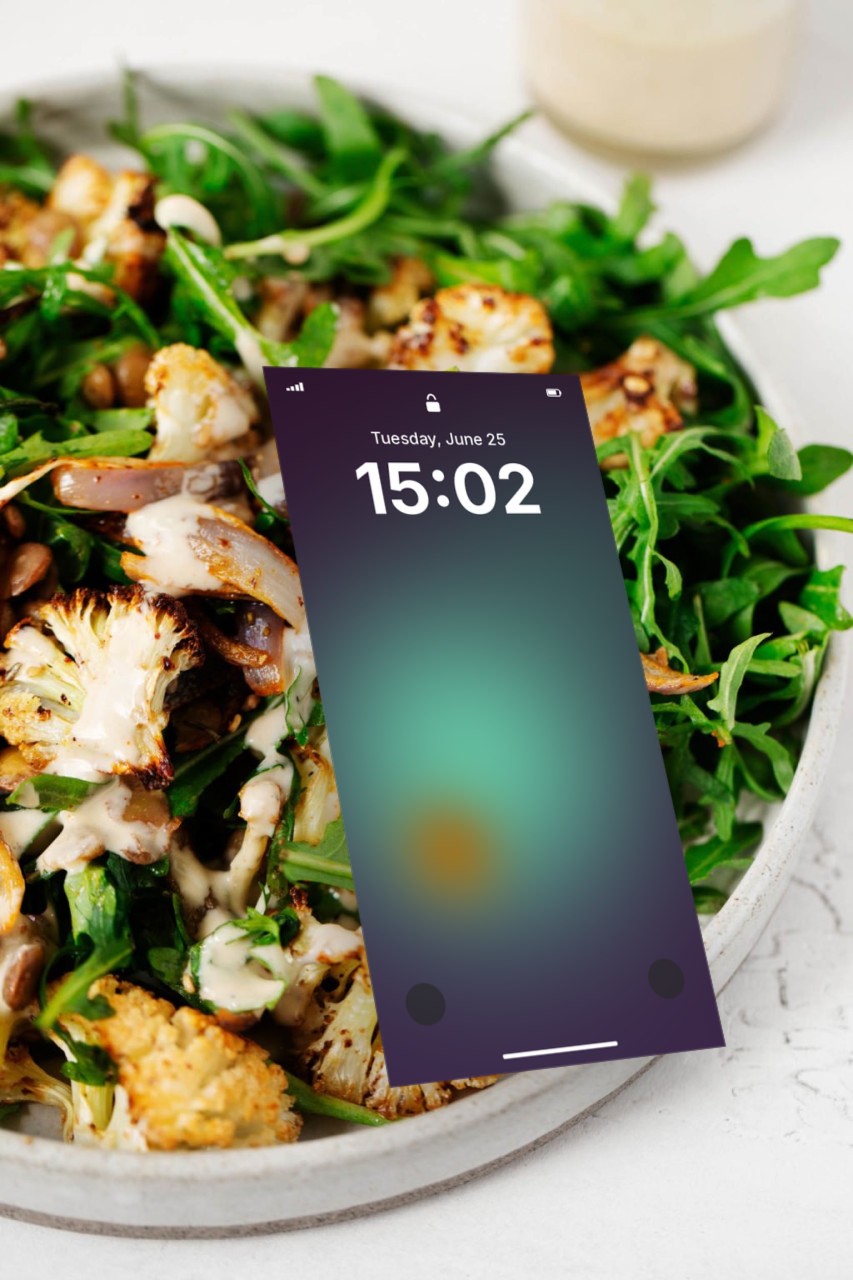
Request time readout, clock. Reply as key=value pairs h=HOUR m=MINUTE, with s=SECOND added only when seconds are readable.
h=15 m=2
